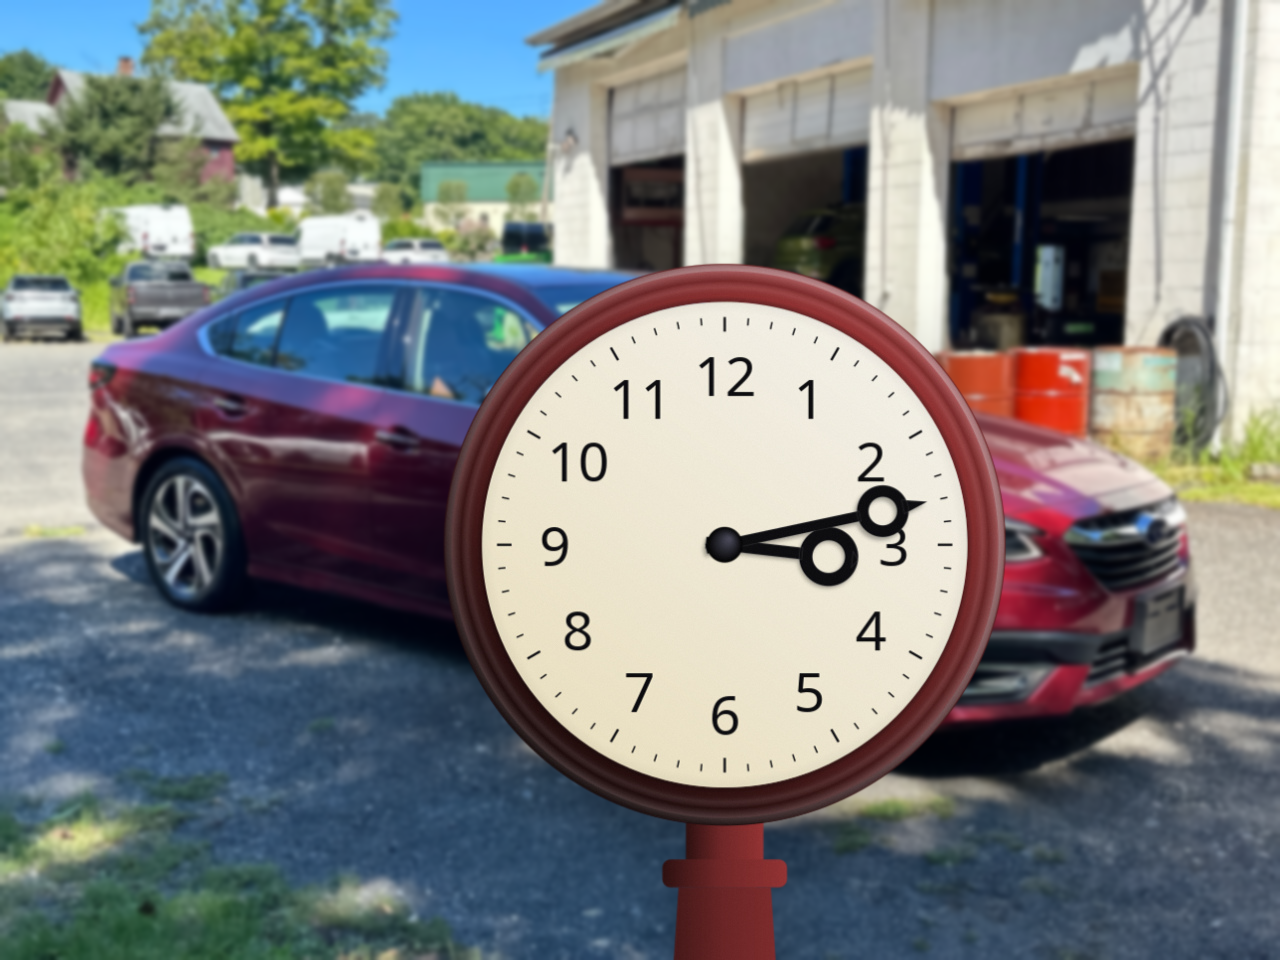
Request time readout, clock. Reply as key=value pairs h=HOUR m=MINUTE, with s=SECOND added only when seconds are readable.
h=3 m=13
